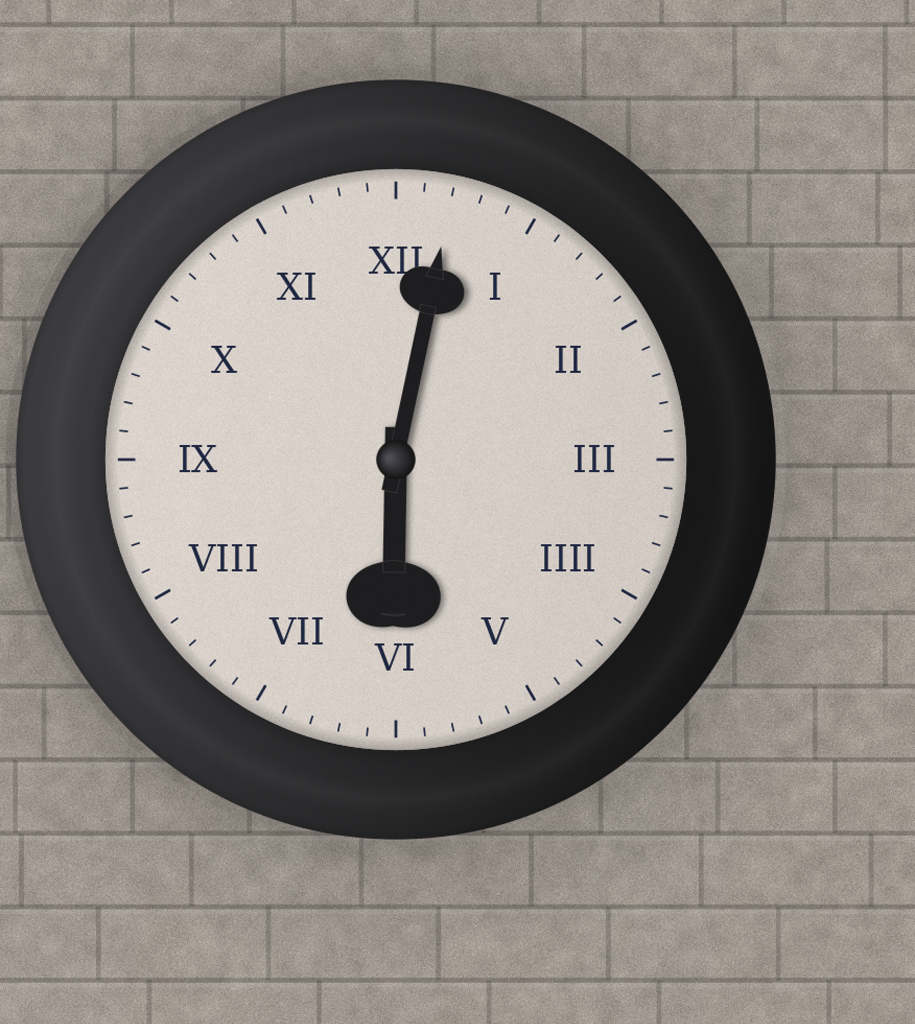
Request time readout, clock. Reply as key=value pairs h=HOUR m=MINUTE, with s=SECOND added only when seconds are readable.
h=6 m=2
